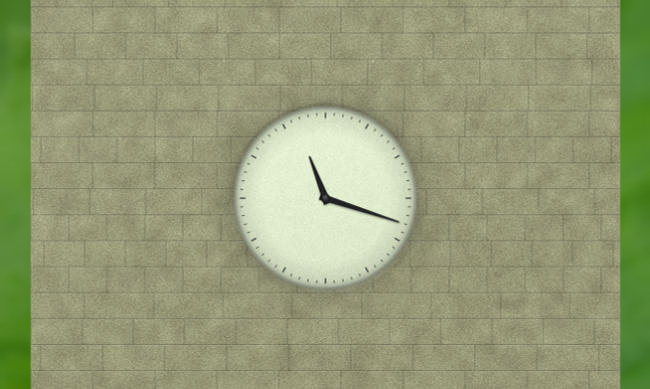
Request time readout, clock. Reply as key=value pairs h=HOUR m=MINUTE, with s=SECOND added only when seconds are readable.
h=11 m=18
